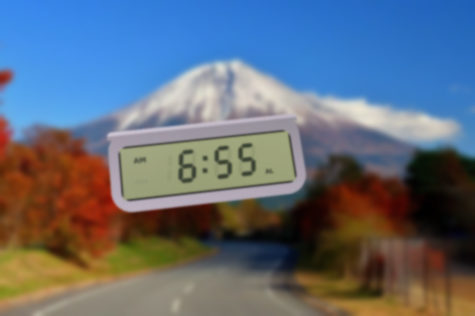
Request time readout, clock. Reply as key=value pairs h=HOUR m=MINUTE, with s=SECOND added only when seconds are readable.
h=6 m=55
